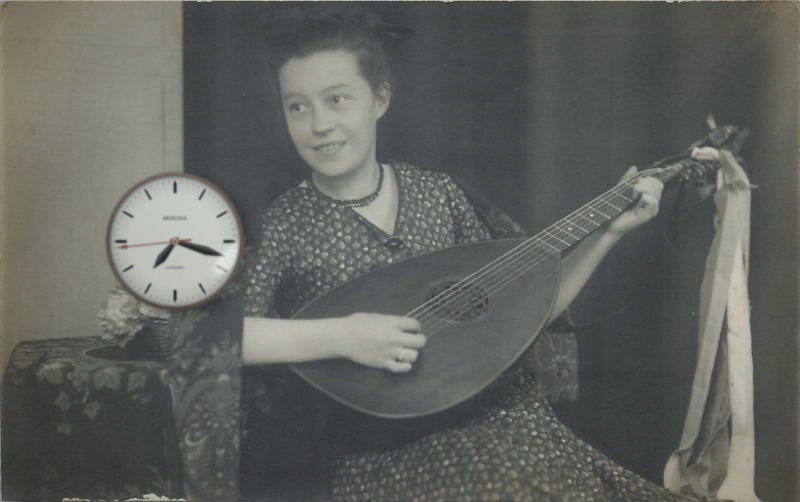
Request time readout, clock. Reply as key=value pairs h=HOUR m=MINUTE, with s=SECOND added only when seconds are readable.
h=7 m=17 s=44
